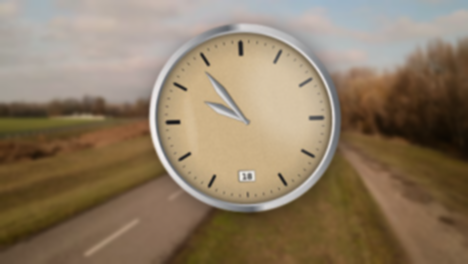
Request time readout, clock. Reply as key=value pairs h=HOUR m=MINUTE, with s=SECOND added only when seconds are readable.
h=9 m=54
